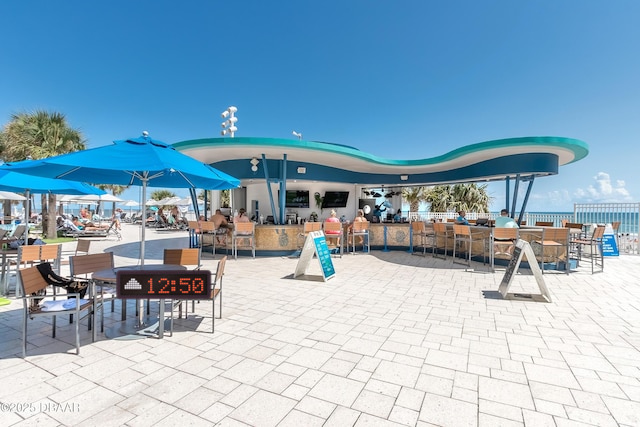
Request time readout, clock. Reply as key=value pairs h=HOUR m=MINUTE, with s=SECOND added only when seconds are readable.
h=12 m=50
